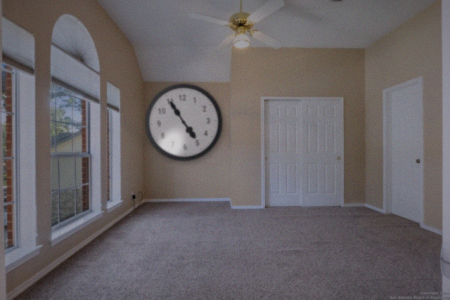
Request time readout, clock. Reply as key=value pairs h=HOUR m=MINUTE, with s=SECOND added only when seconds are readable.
h=4 m=55
